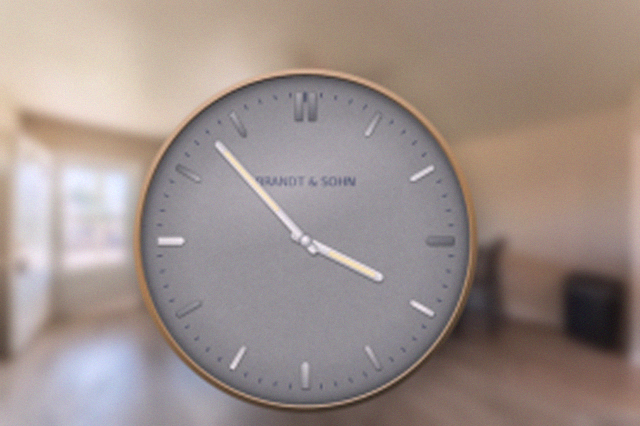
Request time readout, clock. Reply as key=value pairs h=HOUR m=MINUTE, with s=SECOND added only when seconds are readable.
h=3 m=53
